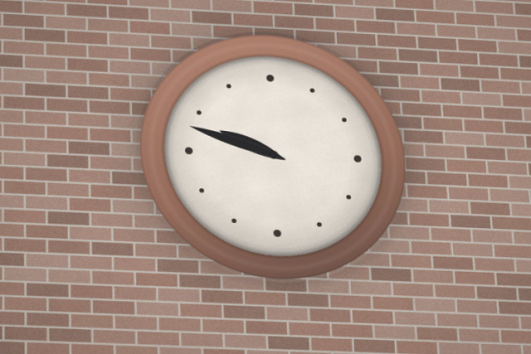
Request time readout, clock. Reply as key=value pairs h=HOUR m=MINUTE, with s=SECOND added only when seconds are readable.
h=9 m=48
